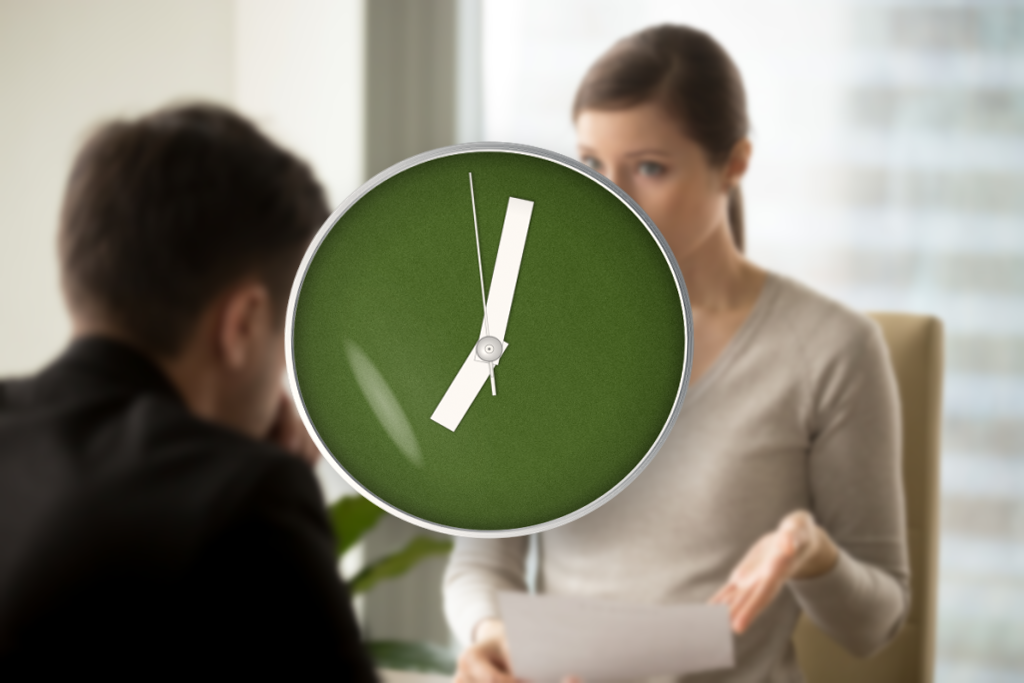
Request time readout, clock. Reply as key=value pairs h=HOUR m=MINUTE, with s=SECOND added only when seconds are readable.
h=7 m=1 s=59
